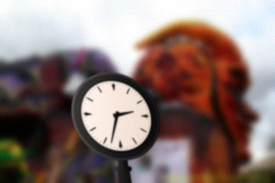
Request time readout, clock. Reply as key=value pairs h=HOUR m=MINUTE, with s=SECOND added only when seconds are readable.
h=2 m=33
